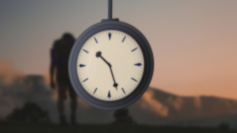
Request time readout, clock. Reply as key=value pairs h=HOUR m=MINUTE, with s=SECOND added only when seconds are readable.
h=10 m=27
